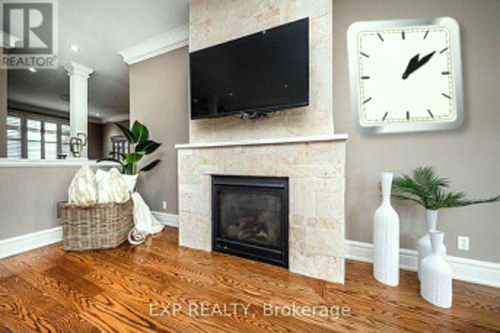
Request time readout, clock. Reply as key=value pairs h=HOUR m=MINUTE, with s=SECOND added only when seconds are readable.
h=1 m=9
